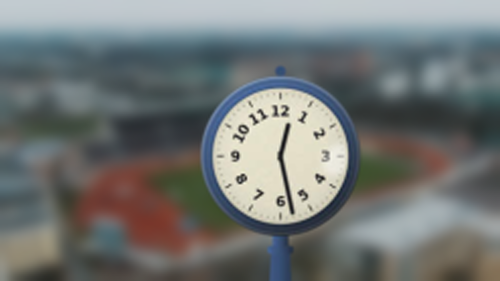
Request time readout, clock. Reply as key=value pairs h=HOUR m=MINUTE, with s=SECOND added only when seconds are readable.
h=12 m=28
